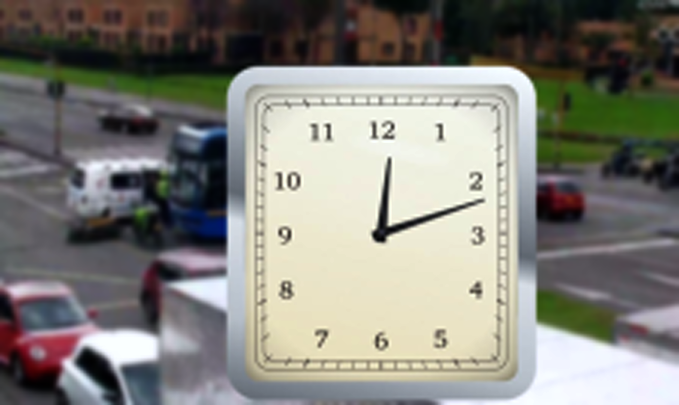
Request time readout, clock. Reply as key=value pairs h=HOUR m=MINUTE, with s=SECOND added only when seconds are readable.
h=12 m=12
